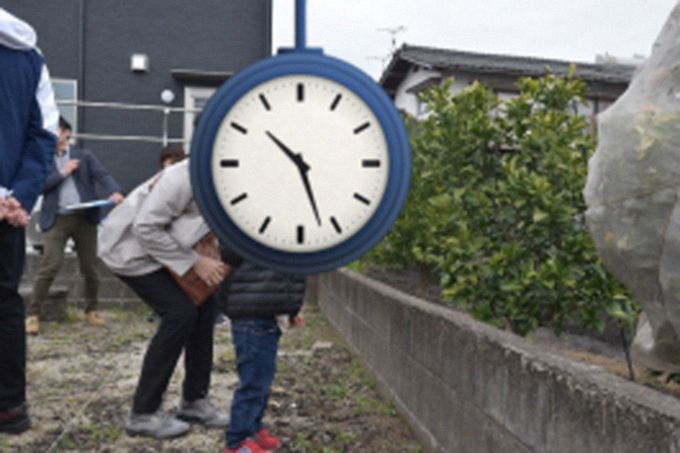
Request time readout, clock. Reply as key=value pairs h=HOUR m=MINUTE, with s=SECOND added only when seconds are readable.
h=10 m=27
